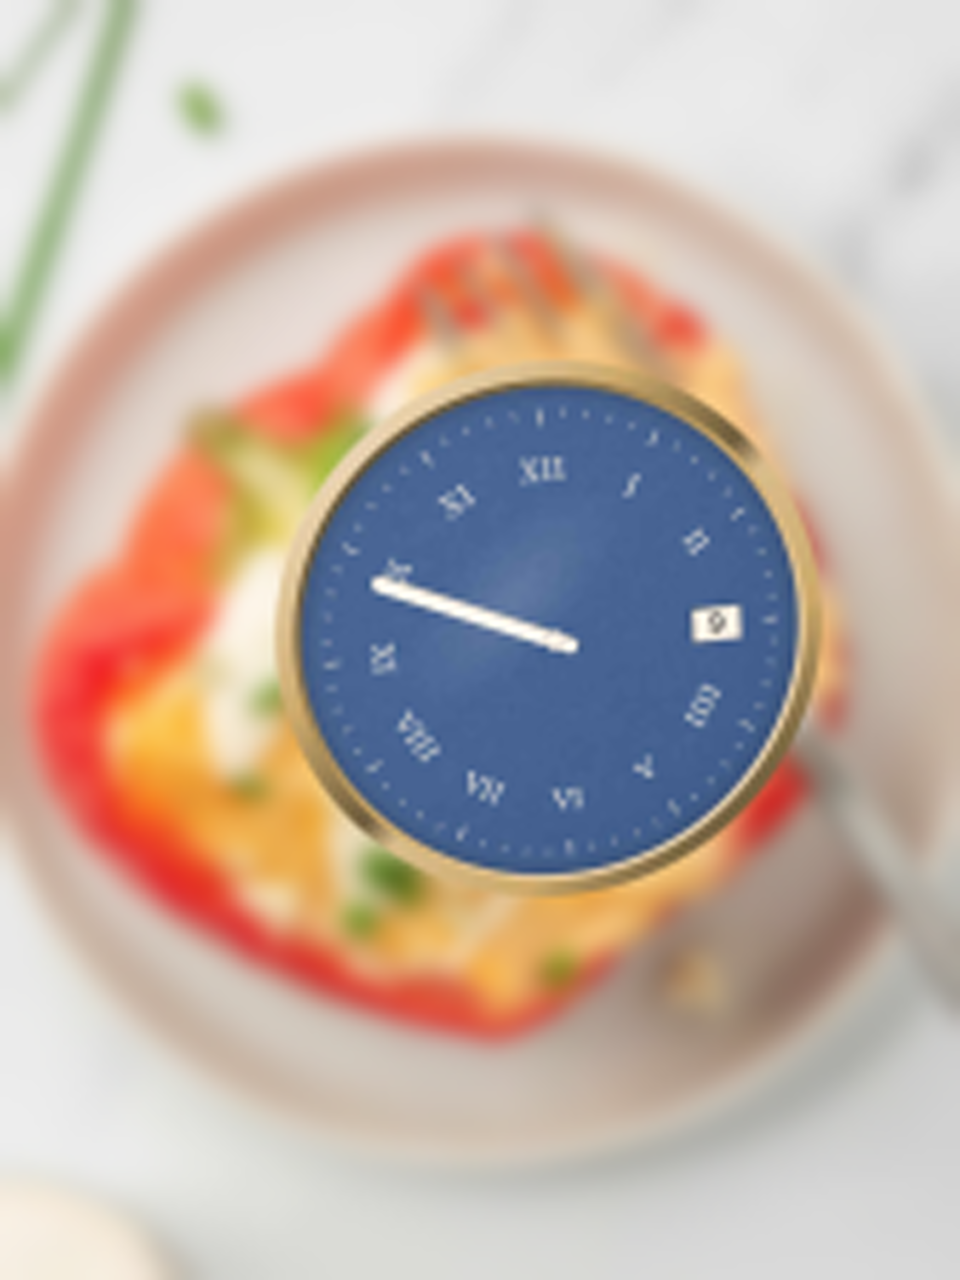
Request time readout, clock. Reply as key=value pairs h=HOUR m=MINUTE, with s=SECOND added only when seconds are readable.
h=9 m=49
